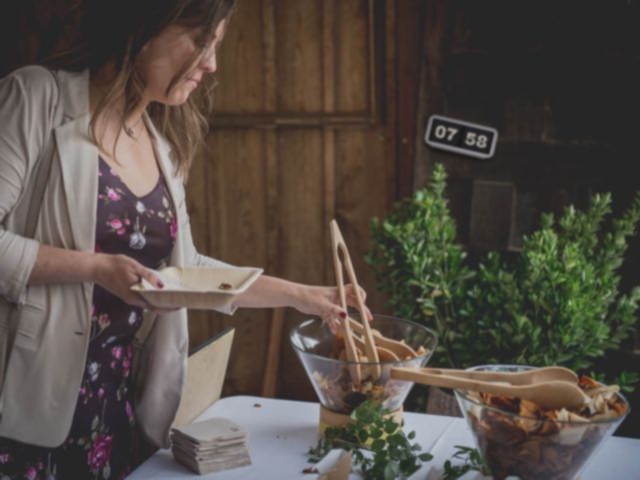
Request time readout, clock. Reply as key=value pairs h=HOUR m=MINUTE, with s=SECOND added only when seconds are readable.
h=7 m=58
